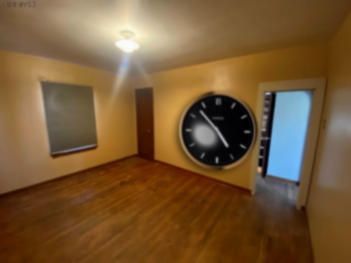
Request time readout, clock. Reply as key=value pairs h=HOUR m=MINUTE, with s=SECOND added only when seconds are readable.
h=4 m=53
